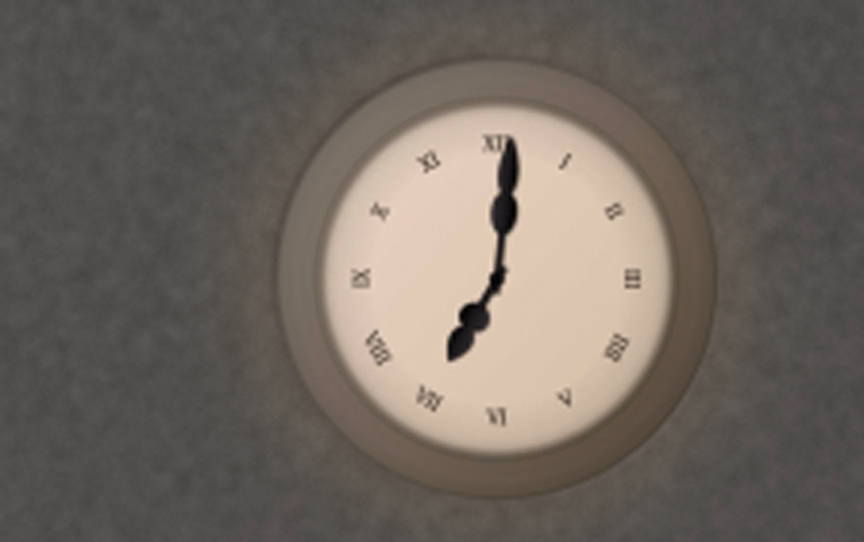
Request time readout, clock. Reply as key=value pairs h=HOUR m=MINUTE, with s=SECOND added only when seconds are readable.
h=7 m=1
